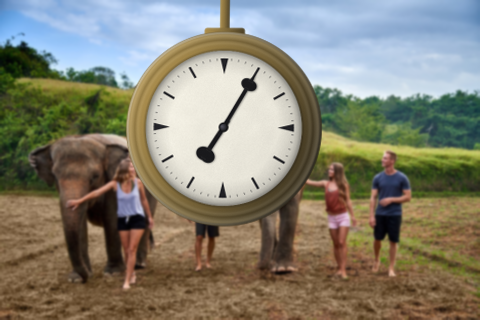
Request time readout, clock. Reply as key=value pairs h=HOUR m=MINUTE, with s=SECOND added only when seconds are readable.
h=7 m=5
